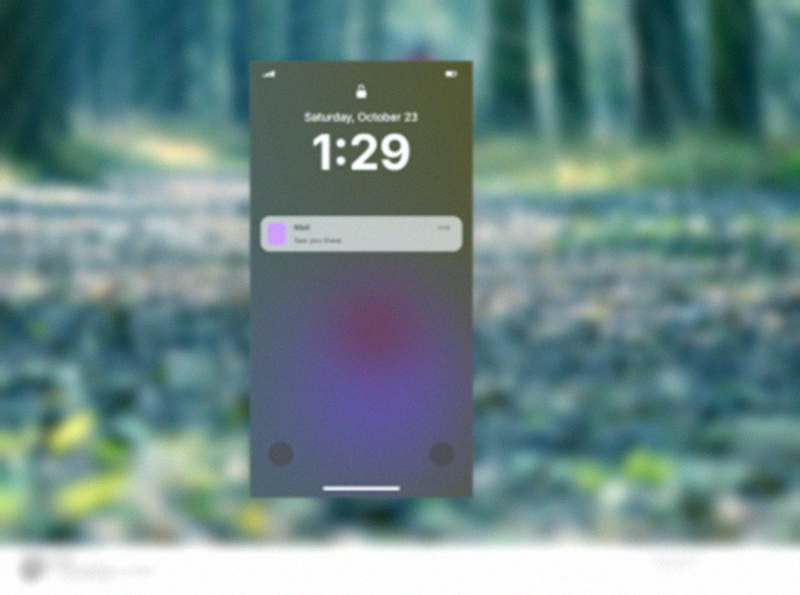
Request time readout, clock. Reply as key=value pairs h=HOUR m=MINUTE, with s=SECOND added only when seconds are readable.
h=1 m=29
